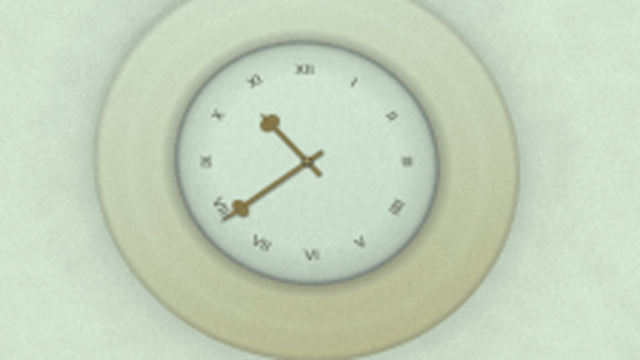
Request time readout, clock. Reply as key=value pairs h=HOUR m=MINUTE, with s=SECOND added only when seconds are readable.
h=10 m=39
